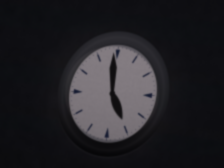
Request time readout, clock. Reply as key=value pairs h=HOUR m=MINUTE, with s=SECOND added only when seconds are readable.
h=4 m=59
